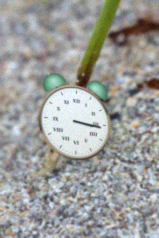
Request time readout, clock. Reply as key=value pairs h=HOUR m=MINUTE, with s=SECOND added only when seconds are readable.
h=3 m=16
